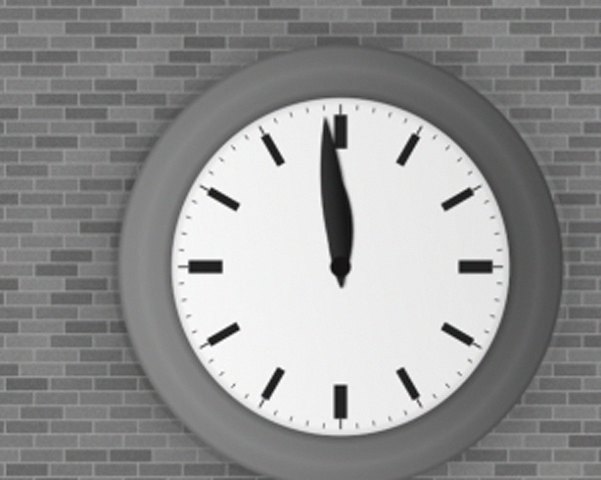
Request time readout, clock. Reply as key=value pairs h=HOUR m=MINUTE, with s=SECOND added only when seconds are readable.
h=11 m=59
